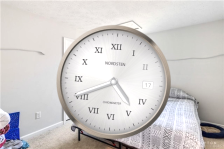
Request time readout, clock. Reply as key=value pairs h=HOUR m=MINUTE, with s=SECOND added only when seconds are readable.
h=4 m=41
